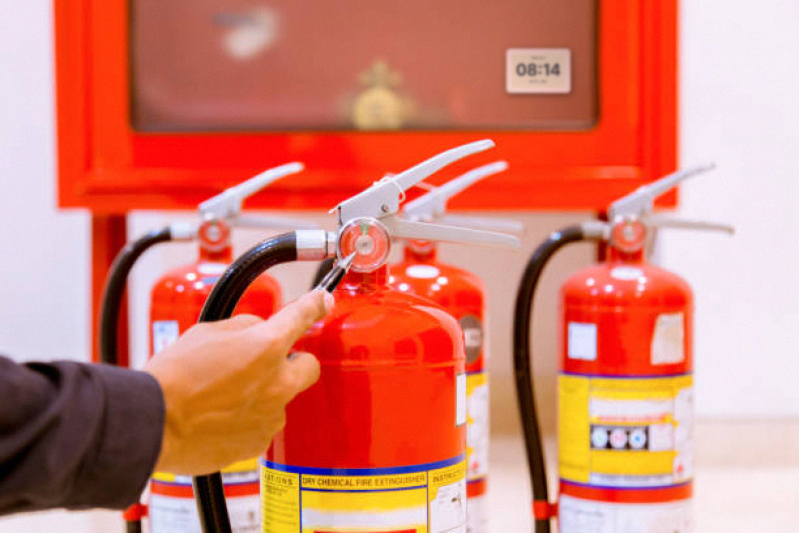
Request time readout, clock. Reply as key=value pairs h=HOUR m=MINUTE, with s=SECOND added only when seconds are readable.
h=8 m=14
